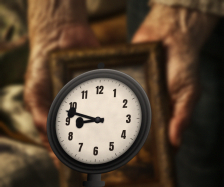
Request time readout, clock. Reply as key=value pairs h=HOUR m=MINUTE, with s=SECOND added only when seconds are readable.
h=8 m=48
